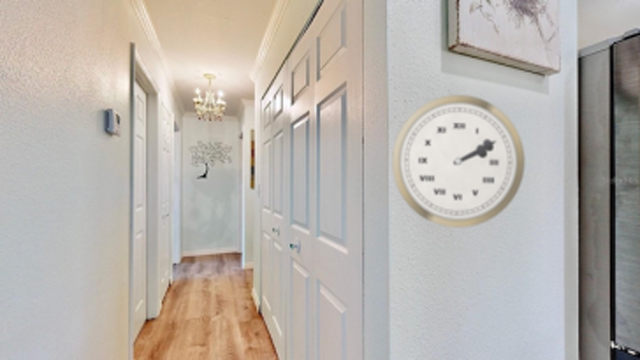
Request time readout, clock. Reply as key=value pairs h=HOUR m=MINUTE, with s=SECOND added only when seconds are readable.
h=2 m=10
